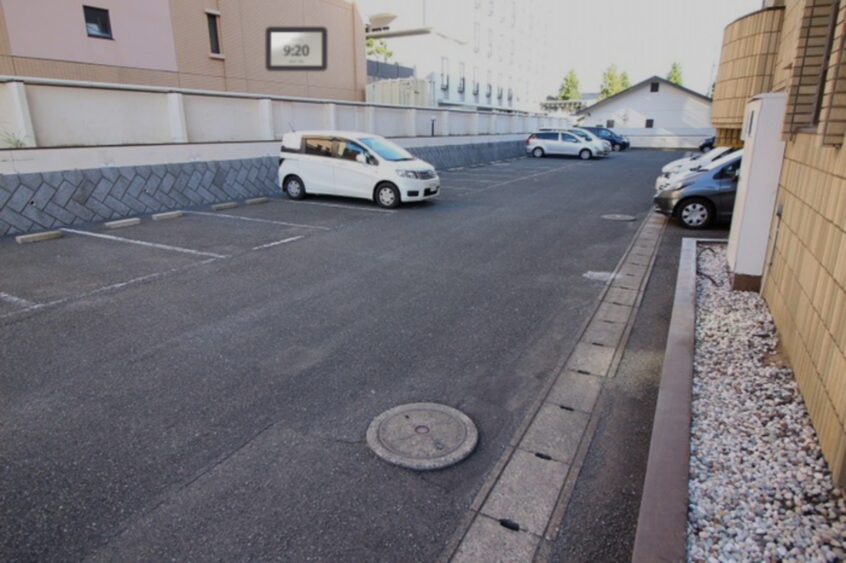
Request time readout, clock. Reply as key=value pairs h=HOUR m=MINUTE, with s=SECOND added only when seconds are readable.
h=9 m=20
